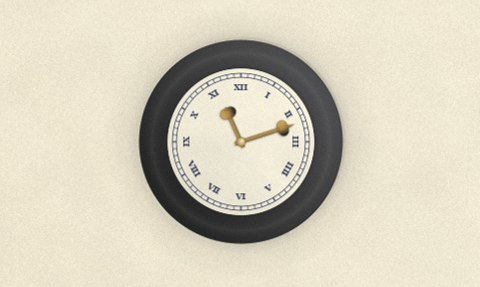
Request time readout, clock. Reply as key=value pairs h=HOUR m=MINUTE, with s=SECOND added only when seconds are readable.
h=11 m=12
